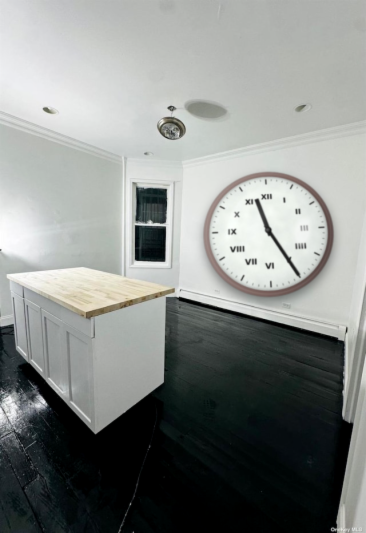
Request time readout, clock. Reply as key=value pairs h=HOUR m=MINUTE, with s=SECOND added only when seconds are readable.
h=11 m=25
